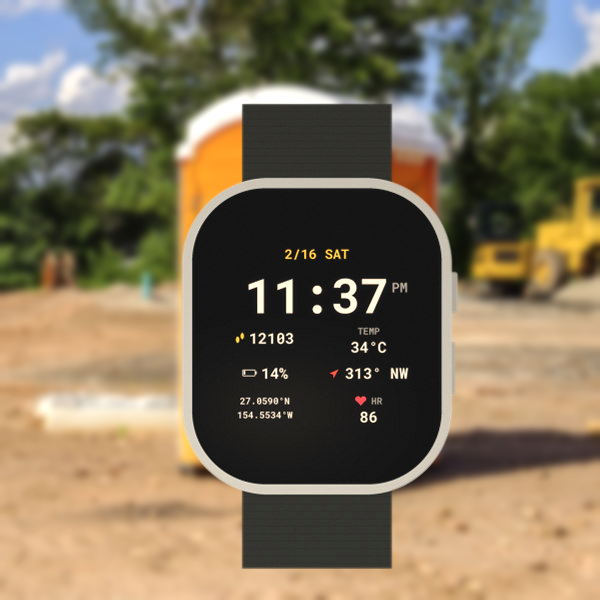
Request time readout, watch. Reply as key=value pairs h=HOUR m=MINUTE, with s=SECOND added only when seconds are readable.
h=11 m=37
